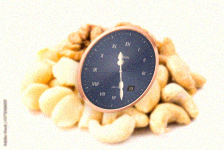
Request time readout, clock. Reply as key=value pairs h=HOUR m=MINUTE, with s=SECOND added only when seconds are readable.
h=11 m=27
